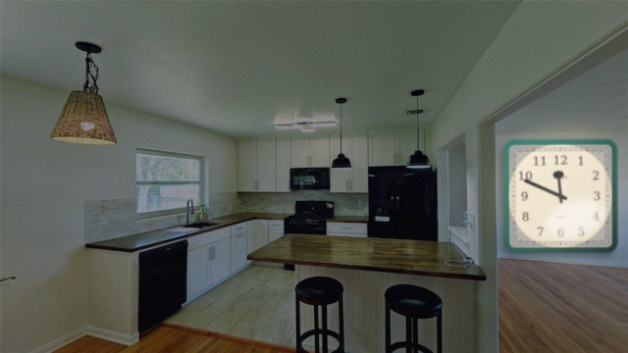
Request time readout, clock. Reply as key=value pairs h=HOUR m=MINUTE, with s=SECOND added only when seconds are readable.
h=11 m=49
